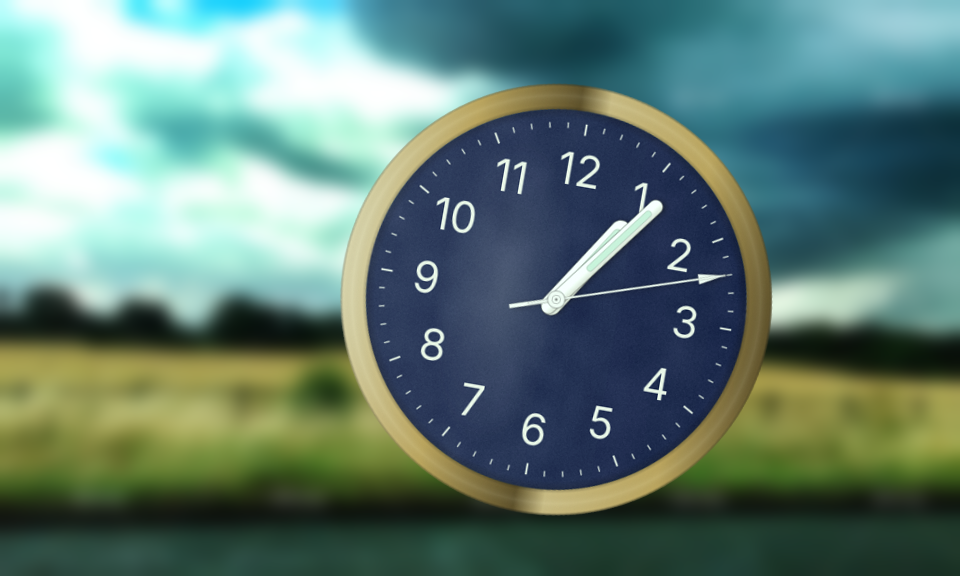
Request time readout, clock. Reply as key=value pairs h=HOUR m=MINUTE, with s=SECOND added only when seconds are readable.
h=1 m=6 s=12
